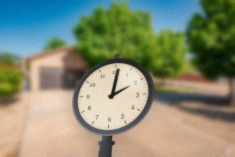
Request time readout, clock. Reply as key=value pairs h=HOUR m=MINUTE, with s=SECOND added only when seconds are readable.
h=2 m=1
